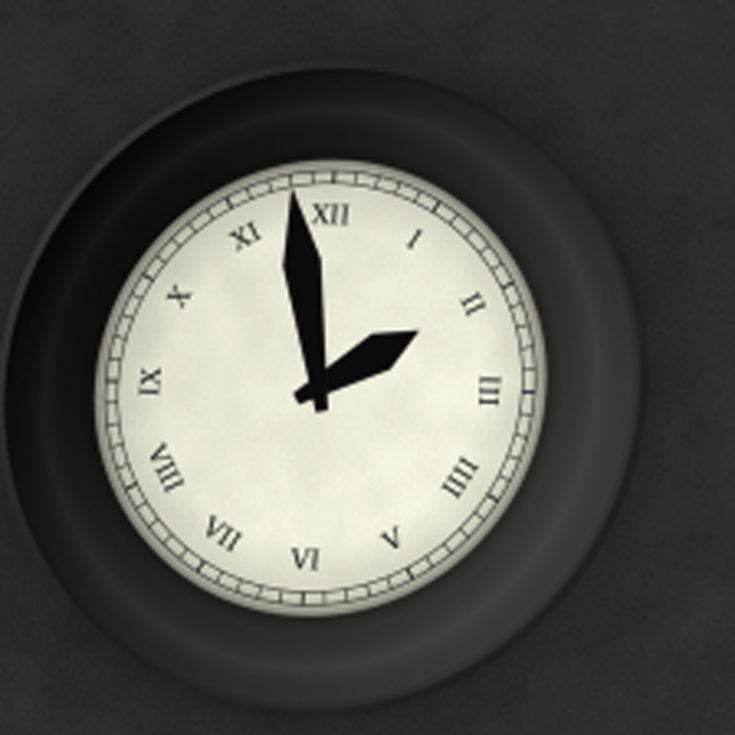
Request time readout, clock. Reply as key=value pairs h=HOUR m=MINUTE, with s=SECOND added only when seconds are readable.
h=1 m=58
